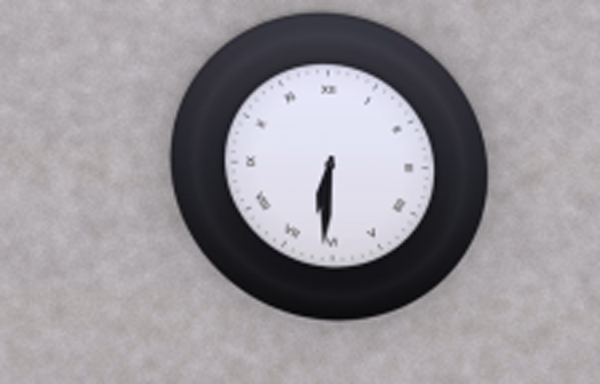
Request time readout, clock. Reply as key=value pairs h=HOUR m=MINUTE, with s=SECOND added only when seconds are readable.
h=6 m=31
